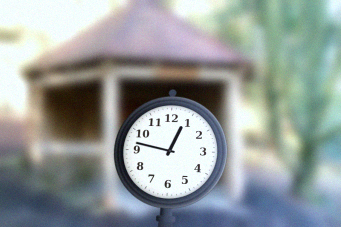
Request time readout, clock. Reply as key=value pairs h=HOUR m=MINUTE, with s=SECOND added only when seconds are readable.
h=12 m=47
